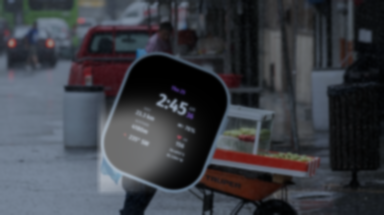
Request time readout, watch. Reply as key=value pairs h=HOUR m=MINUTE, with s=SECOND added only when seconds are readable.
h=2 m=45
